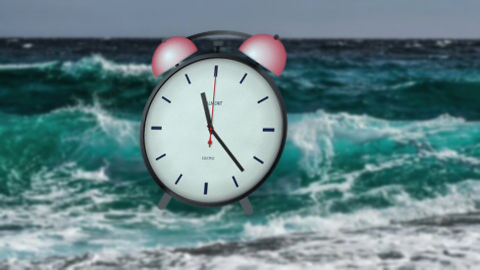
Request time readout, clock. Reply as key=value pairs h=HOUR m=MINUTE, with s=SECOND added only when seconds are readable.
h=11 m=23 s=0
